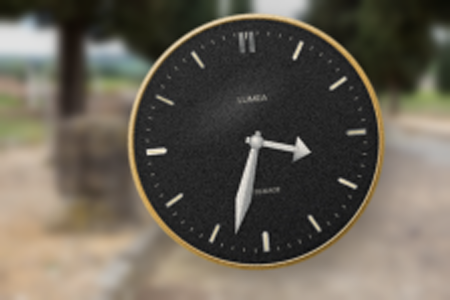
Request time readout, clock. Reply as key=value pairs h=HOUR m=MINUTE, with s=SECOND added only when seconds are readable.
h=3 m=33
